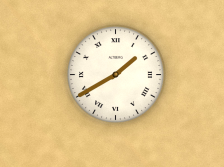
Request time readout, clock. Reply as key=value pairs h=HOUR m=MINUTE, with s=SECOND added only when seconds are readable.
h=1 m=40
